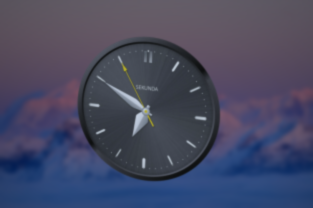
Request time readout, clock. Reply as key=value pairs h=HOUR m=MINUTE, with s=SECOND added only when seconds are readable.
h=6 m=49 s=55
